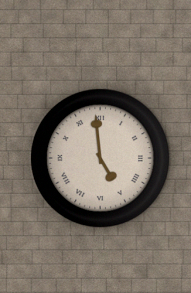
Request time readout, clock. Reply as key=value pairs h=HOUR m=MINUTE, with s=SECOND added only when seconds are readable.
h=4 m=59
